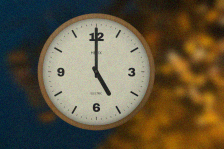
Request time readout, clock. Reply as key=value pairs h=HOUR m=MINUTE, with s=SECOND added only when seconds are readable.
h=5 m=0
